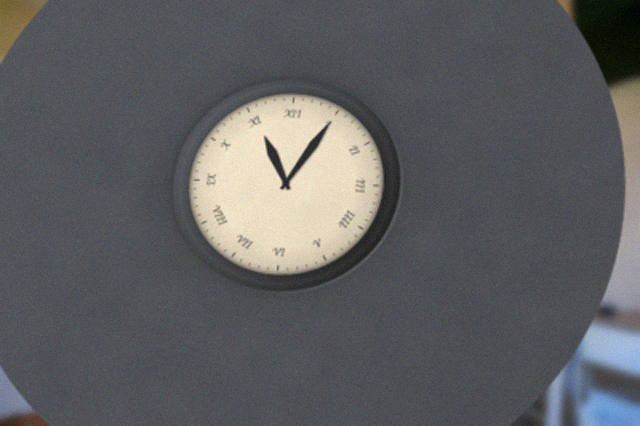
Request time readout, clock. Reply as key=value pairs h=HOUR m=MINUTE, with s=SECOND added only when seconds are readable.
h=11 m=5
